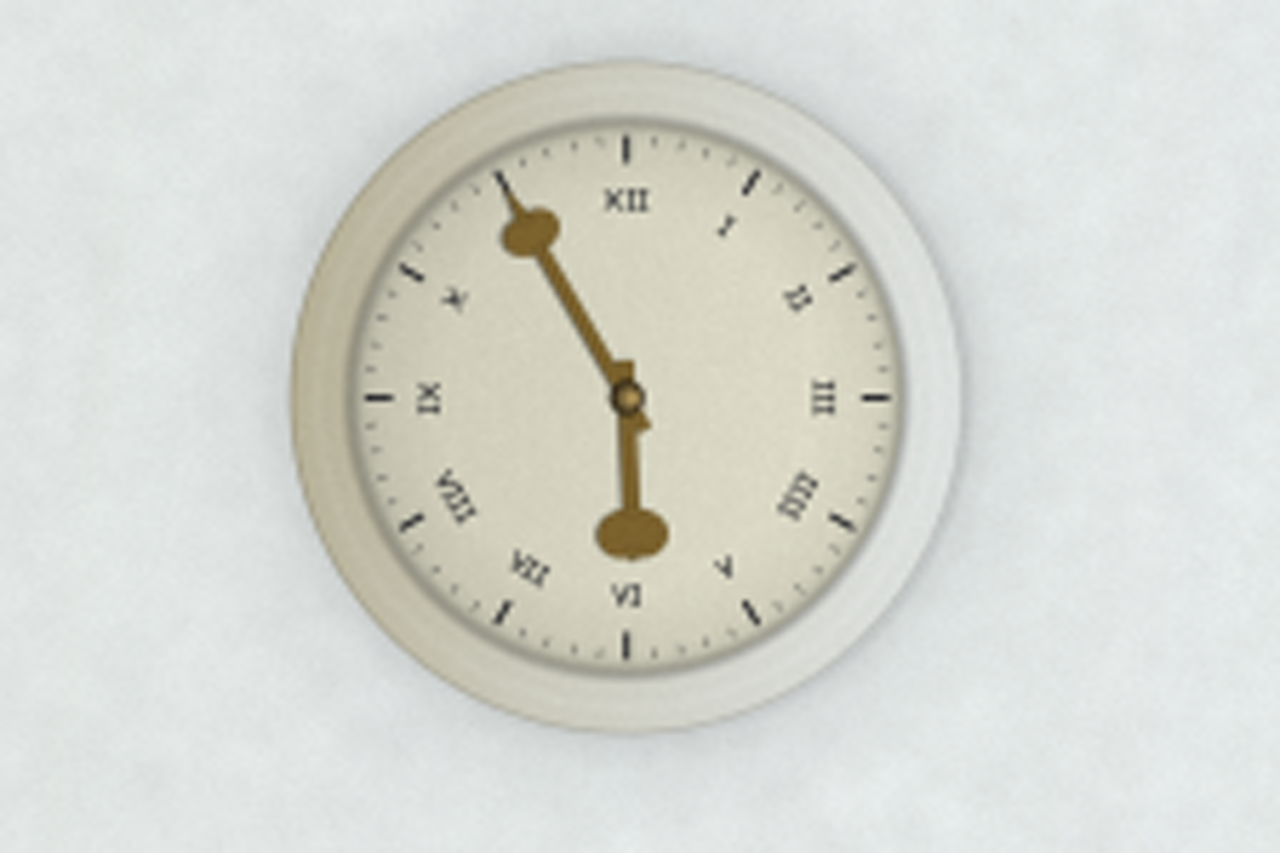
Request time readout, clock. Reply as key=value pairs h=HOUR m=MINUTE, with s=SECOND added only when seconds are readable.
h=5 m=55
